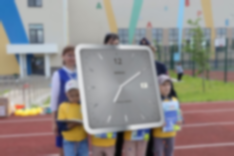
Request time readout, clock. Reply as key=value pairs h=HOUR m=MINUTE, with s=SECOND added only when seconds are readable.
h=7 m=10
